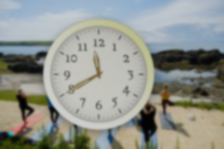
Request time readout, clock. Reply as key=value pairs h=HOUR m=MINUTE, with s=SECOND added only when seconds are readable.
h=11 m=40
